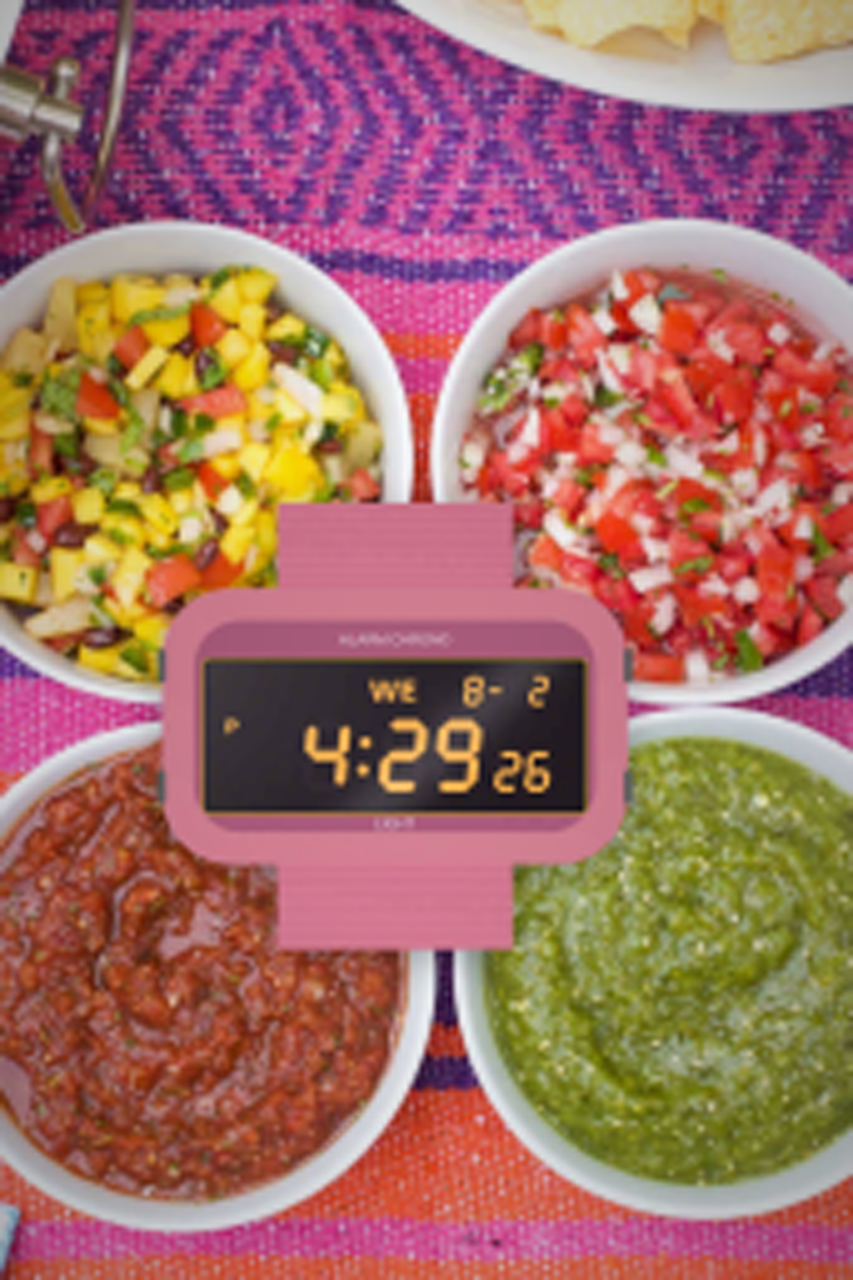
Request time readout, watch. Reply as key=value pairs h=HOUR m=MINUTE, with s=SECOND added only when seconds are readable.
h=4 m=29 s=26
